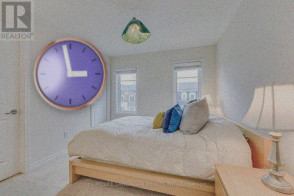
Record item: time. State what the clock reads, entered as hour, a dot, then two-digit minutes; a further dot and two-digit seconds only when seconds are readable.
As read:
2.58
